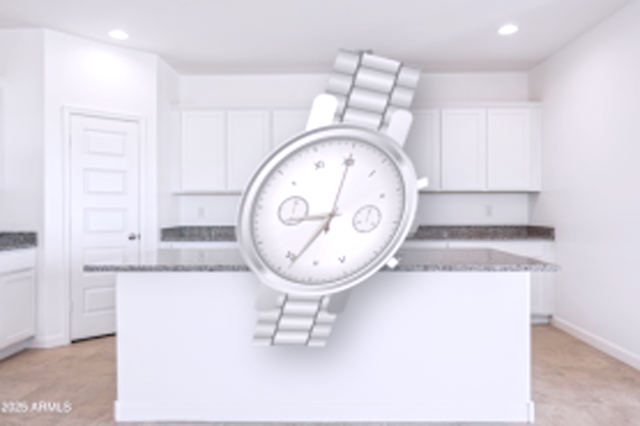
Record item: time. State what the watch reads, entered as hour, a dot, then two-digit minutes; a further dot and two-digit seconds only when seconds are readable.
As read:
8.34
